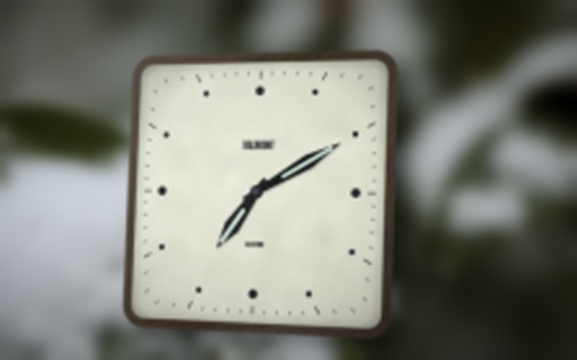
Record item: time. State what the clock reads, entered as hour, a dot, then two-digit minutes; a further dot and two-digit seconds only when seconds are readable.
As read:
7.10
